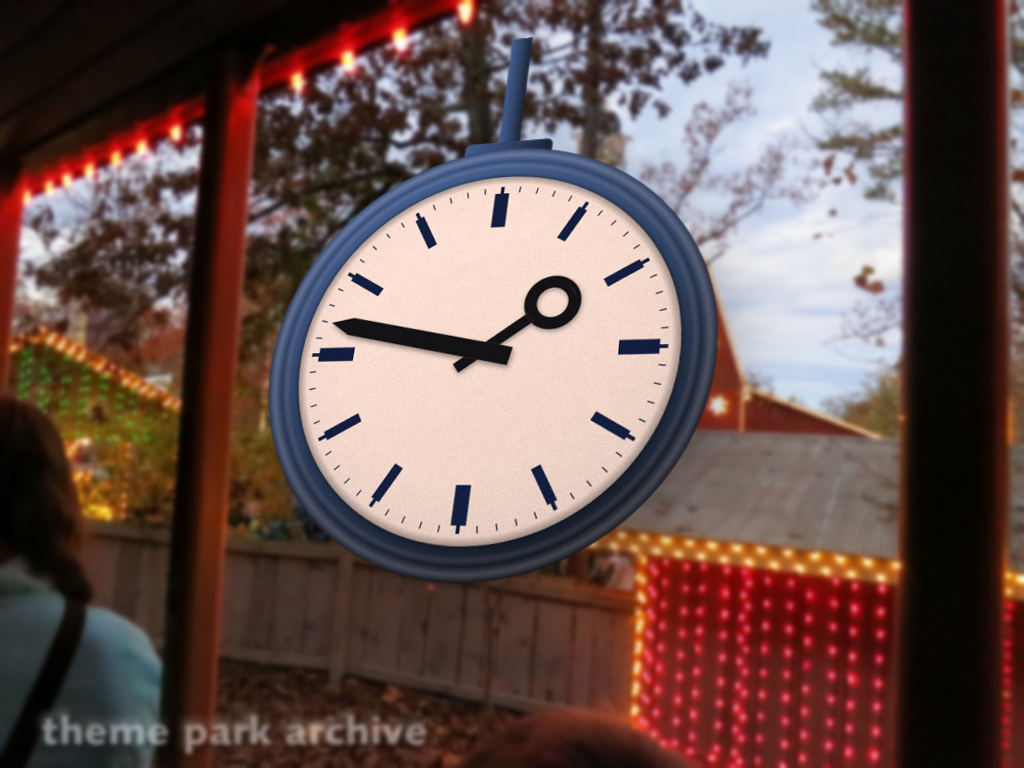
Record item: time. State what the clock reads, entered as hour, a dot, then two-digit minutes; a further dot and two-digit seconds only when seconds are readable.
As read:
1.47
